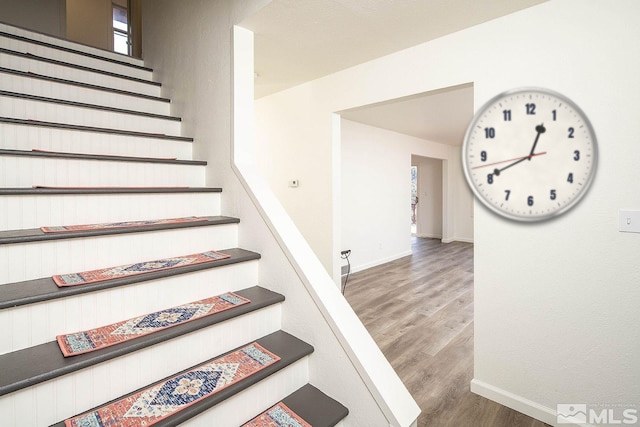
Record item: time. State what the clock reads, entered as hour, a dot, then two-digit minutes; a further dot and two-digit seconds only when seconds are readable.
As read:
12.40.43
